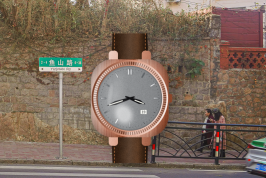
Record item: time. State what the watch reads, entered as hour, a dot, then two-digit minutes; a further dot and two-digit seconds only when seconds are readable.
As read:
3.42
